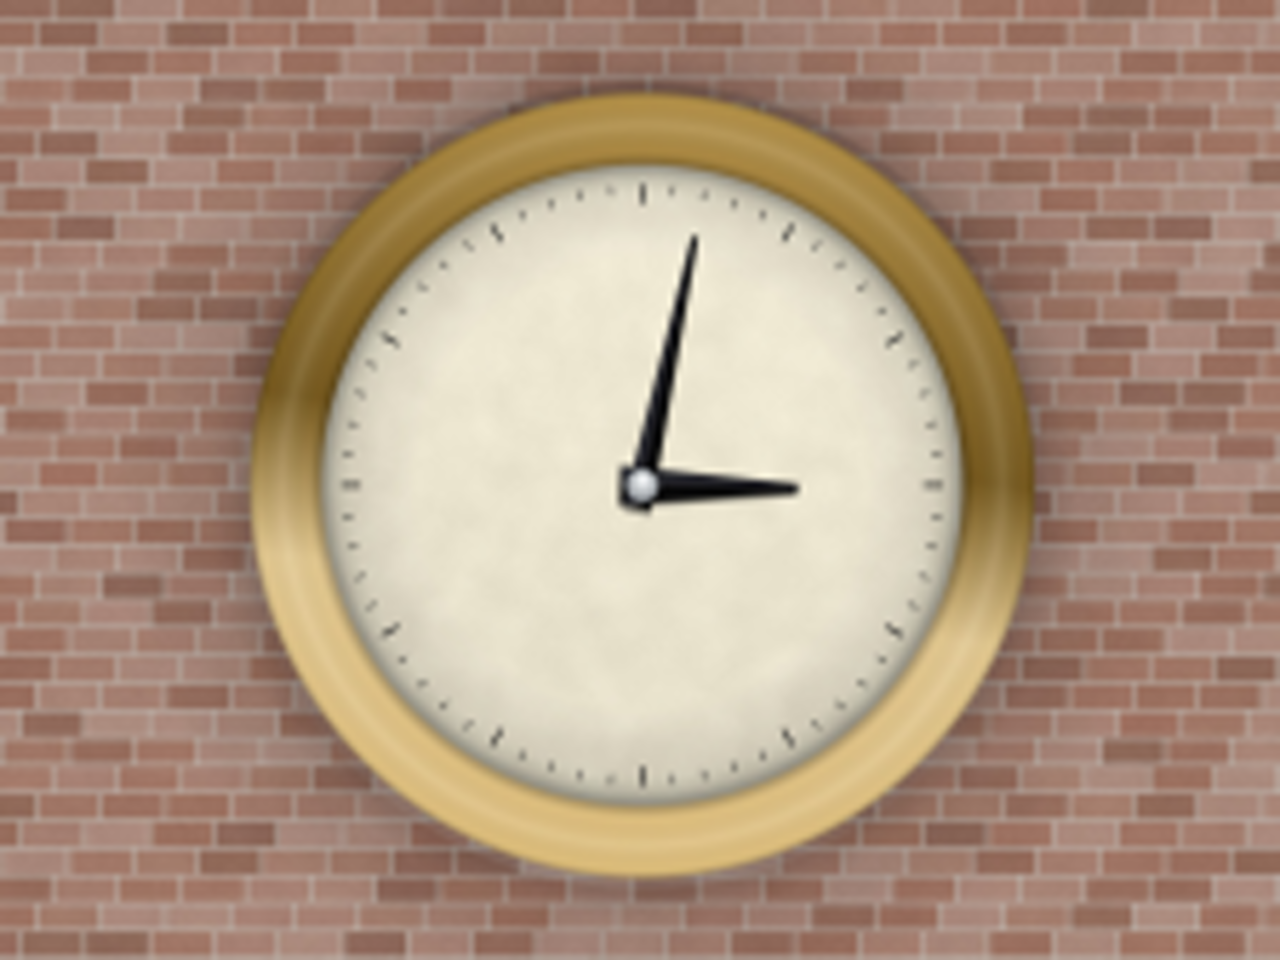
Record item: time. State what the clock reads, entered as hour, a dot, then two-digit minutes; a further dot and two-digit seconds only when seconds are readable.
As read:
3.02
